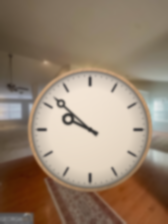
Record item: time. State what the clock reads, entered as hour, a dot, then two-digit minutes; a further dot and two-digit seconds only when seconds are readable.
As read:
9.52
